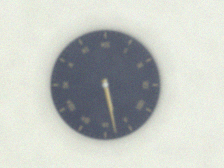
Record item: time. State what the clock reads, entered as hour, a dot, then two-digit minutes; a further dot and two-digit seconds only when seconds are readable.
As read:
5.28
